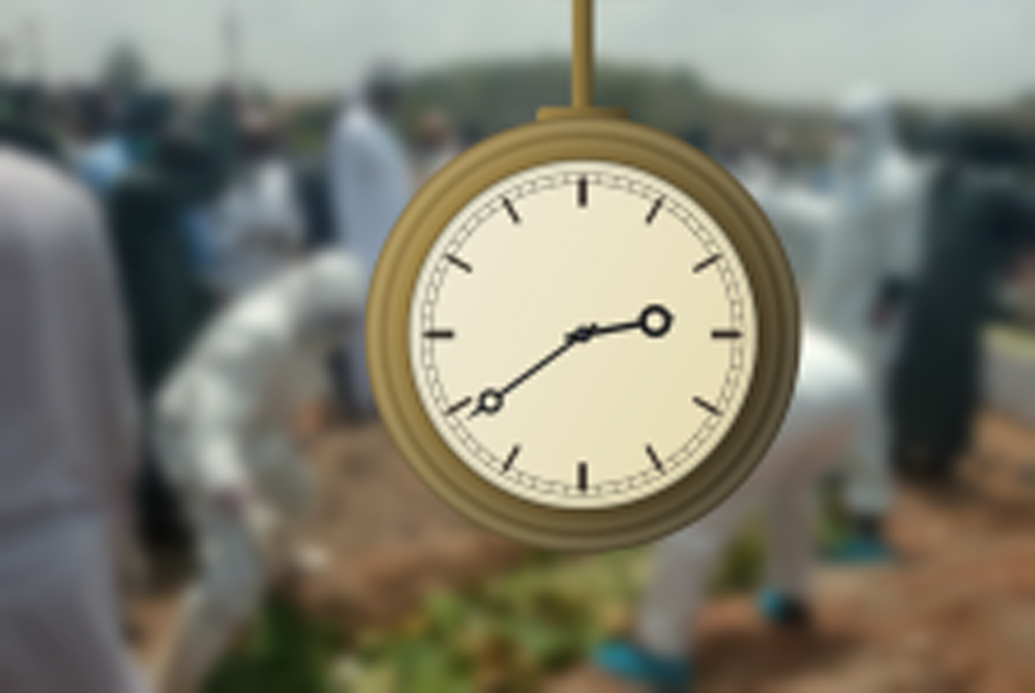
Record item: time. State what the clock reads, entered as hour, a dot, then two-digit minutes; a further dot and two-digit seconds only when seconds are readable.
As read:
2.39
